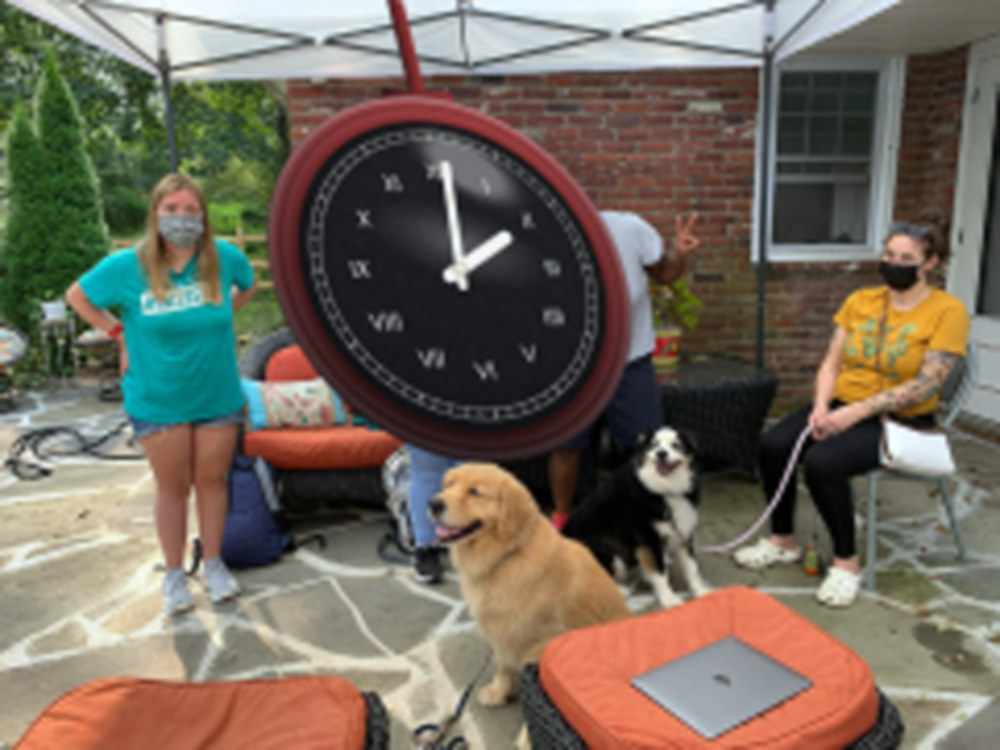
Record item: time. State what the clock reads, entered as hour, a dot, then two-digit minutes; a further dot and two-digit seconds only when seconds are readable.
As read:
2.01
